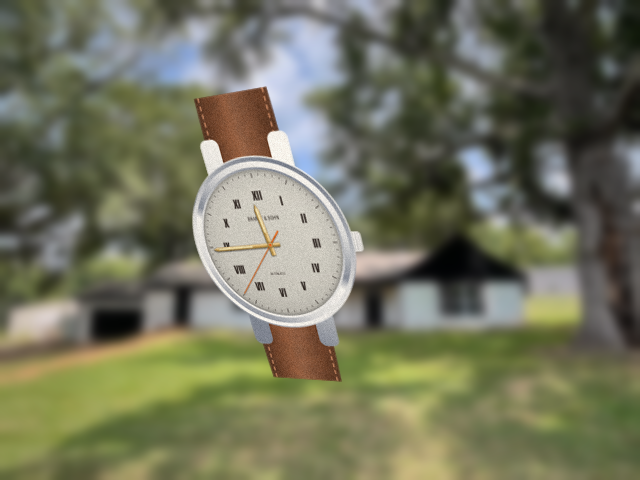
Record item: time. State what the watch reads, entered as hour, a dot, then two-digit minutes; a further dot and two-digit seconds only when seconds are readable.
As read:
11.44.37
